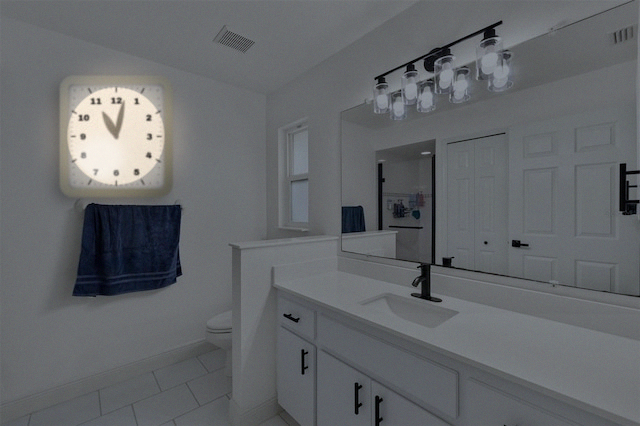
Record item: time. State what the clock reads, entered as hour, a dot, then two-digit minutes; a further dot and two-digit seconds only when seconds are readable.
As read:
11.02
